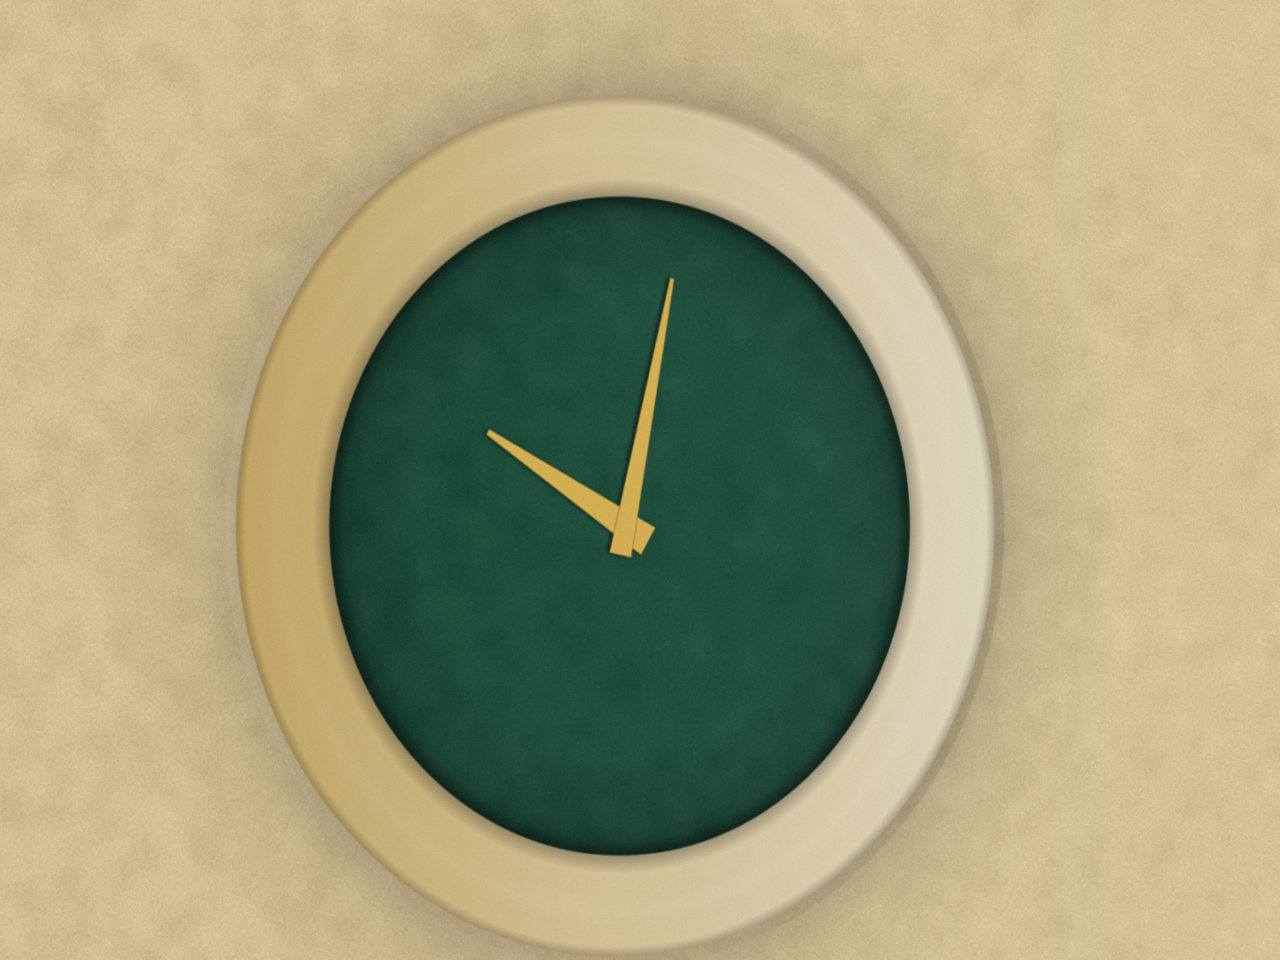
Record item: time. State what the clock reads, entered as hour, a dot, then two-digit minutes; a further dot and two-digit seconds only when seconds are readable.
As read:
10.02
